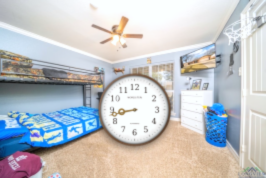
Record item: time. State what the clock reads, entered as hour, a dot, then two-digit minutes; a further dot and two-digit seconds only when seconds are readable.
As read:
8.43
